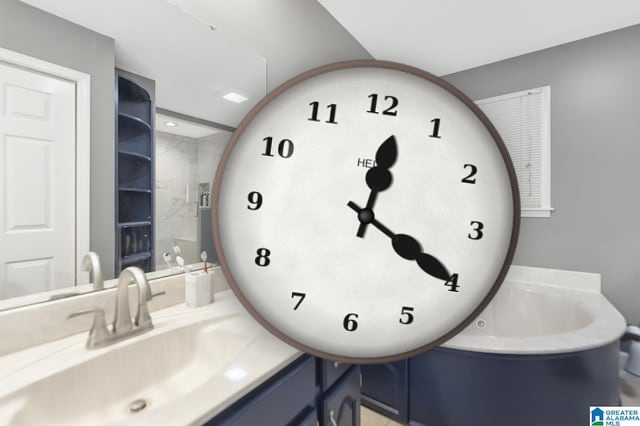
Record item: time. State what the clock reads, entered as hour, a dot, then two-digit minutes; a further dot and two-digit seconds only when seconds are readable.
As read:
12.20
